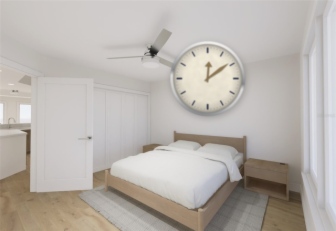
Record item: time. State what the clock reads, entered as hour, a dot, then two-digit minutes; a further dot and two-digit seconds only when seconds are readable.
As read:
12.09
